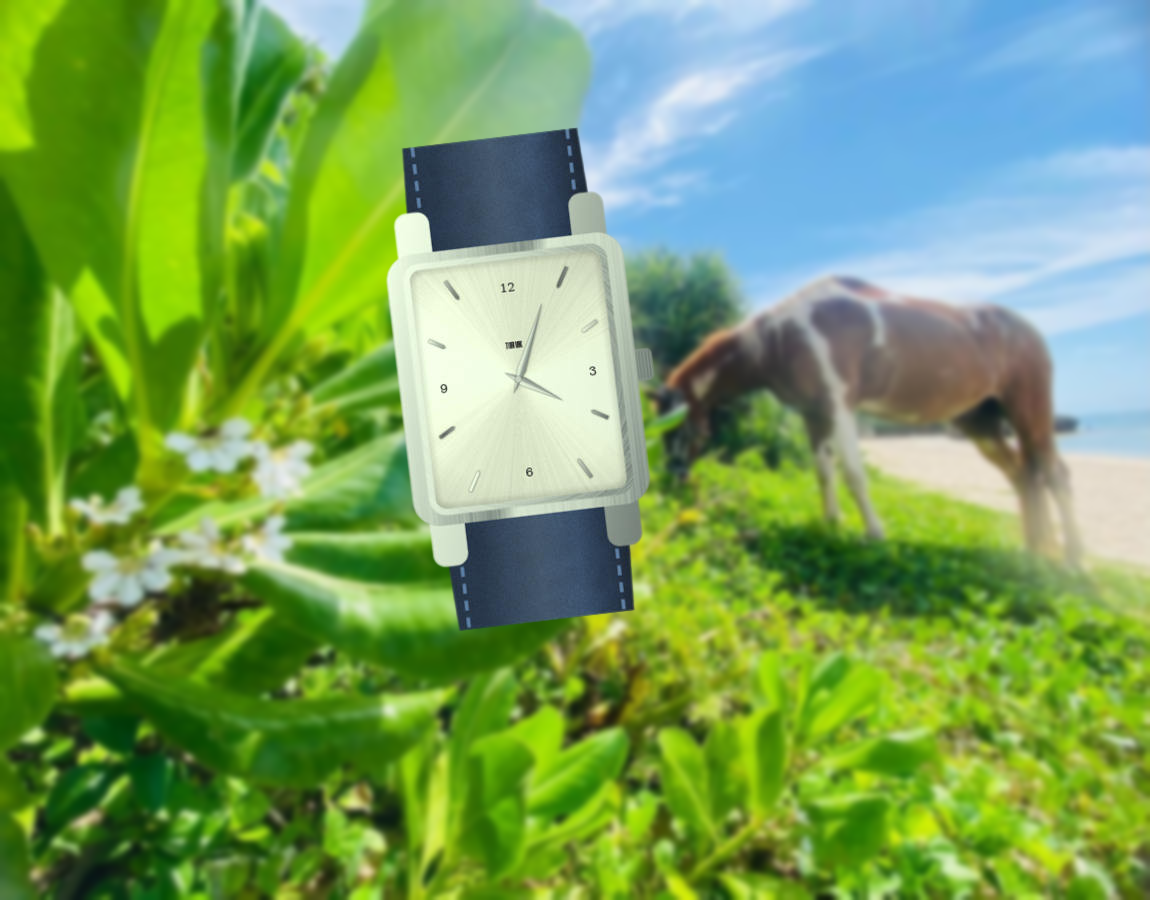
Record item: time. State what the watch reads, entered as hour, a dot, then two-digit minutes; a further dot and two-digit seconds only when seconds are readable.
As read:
4.04
